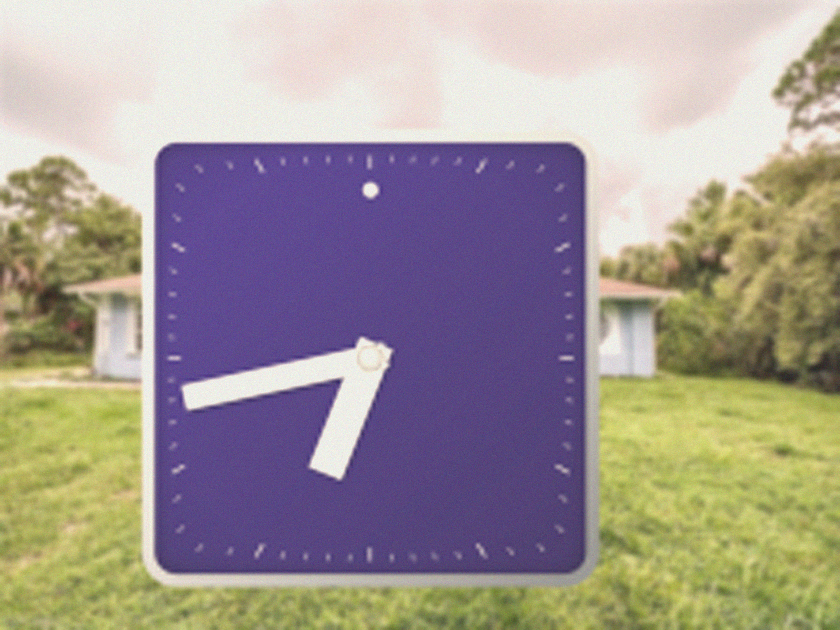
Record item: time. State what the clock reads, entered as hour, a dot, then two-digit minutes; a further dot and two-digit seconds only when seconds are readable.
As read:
6.43
